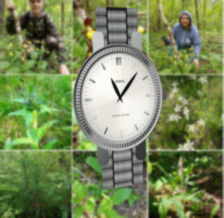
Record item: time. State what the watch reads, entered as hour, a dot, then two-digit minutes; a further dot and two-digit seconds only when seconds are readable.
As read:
11.07
